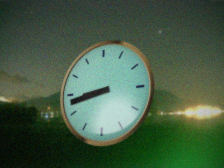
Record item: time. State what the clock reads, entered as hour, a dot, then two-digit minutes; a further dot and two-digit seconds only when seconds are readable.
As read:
8.43
